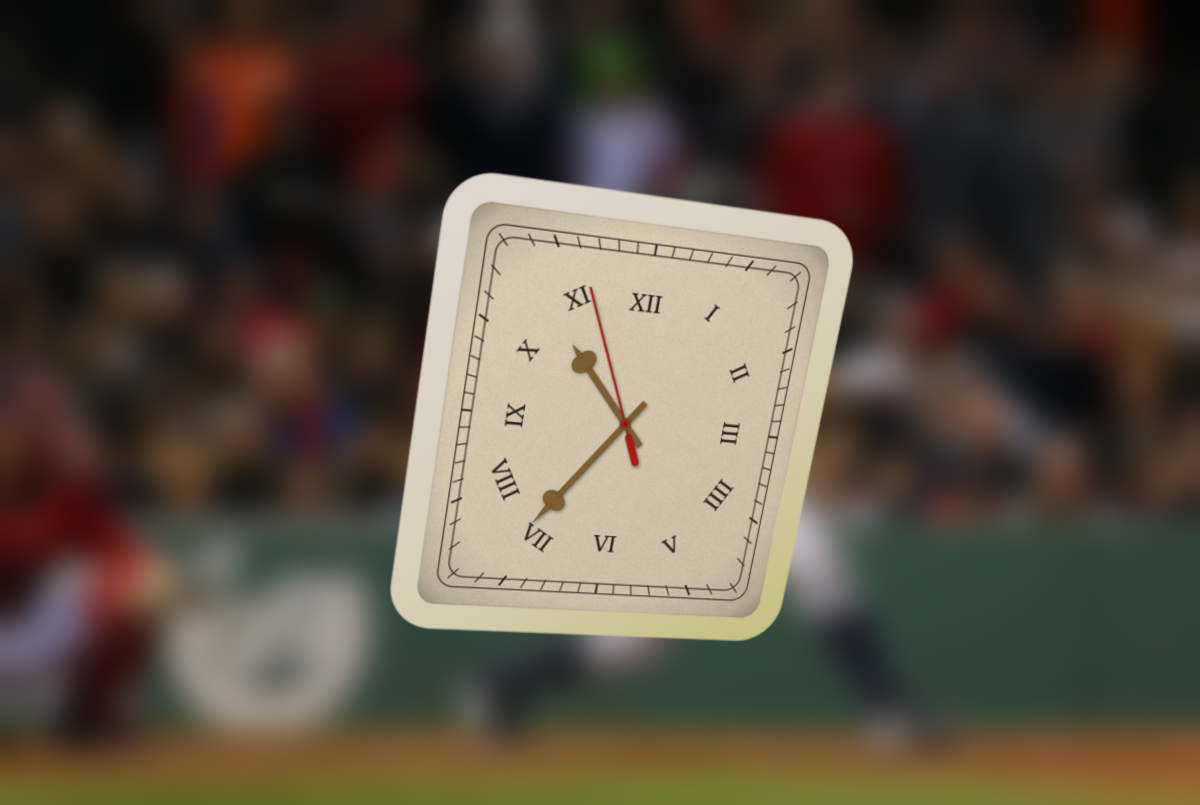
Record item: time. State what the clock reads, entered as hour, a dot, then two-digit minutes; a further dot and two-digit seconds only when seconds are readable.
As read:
10.35.56
